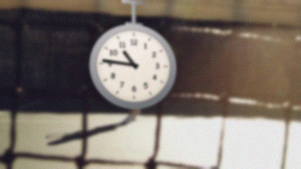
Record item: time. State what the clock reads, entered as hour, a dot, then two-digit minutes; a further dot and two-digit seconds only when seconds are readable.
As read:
10.46
